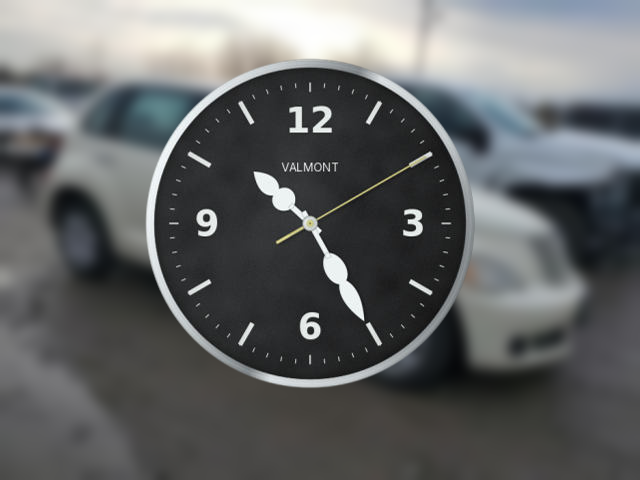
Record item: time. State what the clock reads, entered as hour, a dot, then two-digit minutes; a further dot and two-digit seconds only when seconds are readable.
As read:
10.25.10
